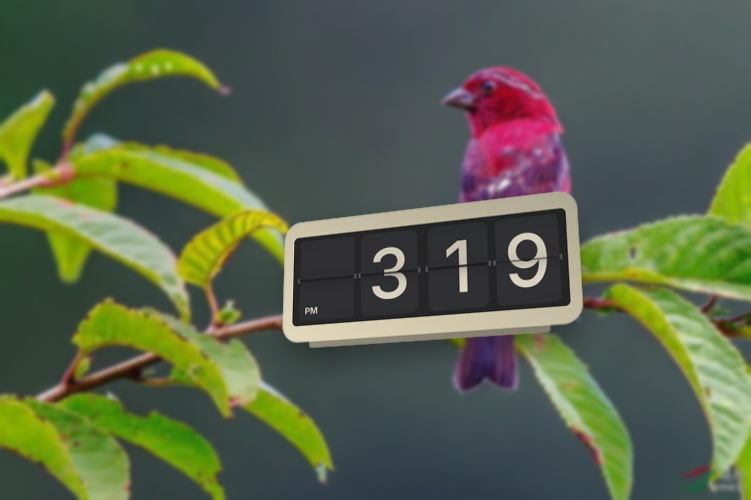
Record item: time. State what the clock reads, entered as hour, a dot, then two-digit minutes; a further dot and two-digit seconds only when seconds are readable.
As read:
3.19
